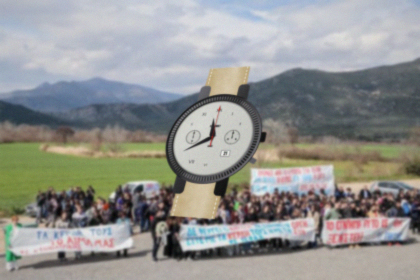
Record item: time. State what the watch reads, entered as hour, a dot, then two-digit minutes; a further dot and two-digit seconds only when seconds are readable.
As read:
11.40
